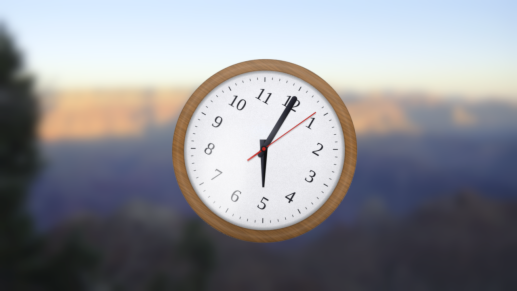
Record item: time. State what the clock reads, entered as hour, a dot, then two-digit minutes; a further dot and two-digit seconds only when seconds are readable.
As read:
5.00.04
